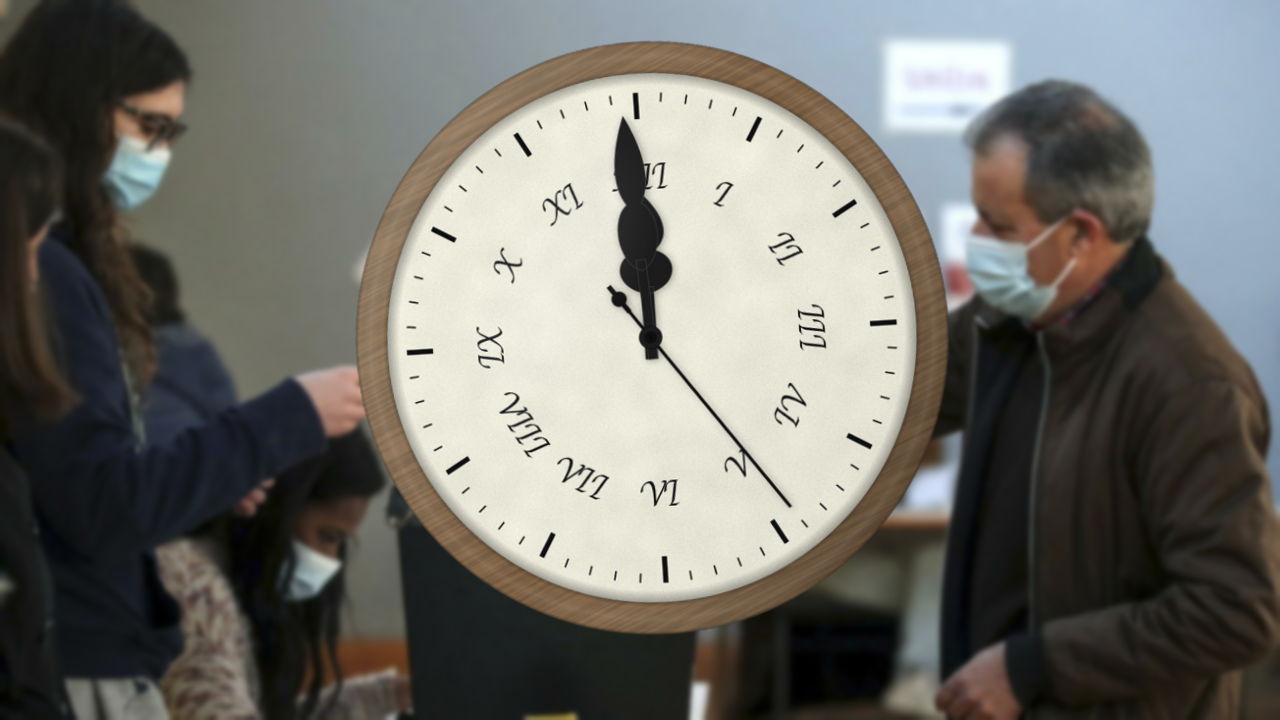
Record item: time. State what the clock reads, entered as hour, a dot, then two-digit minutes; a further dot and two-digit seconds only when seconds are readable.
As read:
11.59.24
